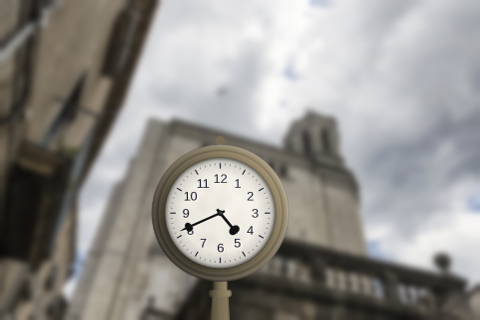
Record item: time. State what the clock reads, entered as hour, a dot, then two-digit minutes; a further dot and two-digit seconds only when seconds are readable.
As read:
4.41
